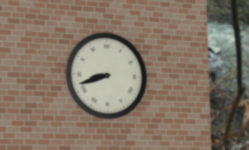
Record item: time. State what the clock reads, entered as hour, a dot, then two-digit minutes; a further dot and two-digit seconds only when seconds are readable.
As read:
8.42
